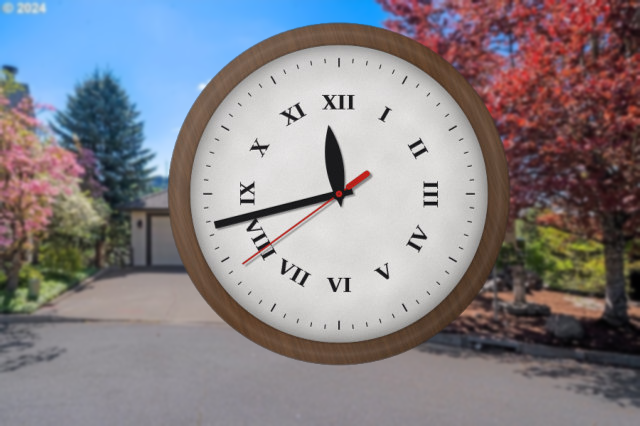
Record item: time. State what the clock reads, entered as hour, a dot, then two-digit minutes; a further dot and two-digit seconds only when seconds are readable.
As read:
11.42.39
